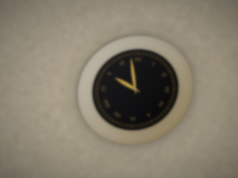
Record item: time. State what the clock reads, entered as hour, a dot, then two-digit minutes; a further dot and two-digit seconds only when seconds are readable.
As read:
9.58
